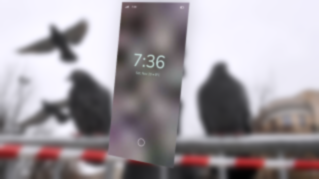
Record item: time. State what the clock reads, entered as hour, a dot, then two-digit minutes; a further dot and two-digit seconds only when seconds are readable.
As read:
7.36
